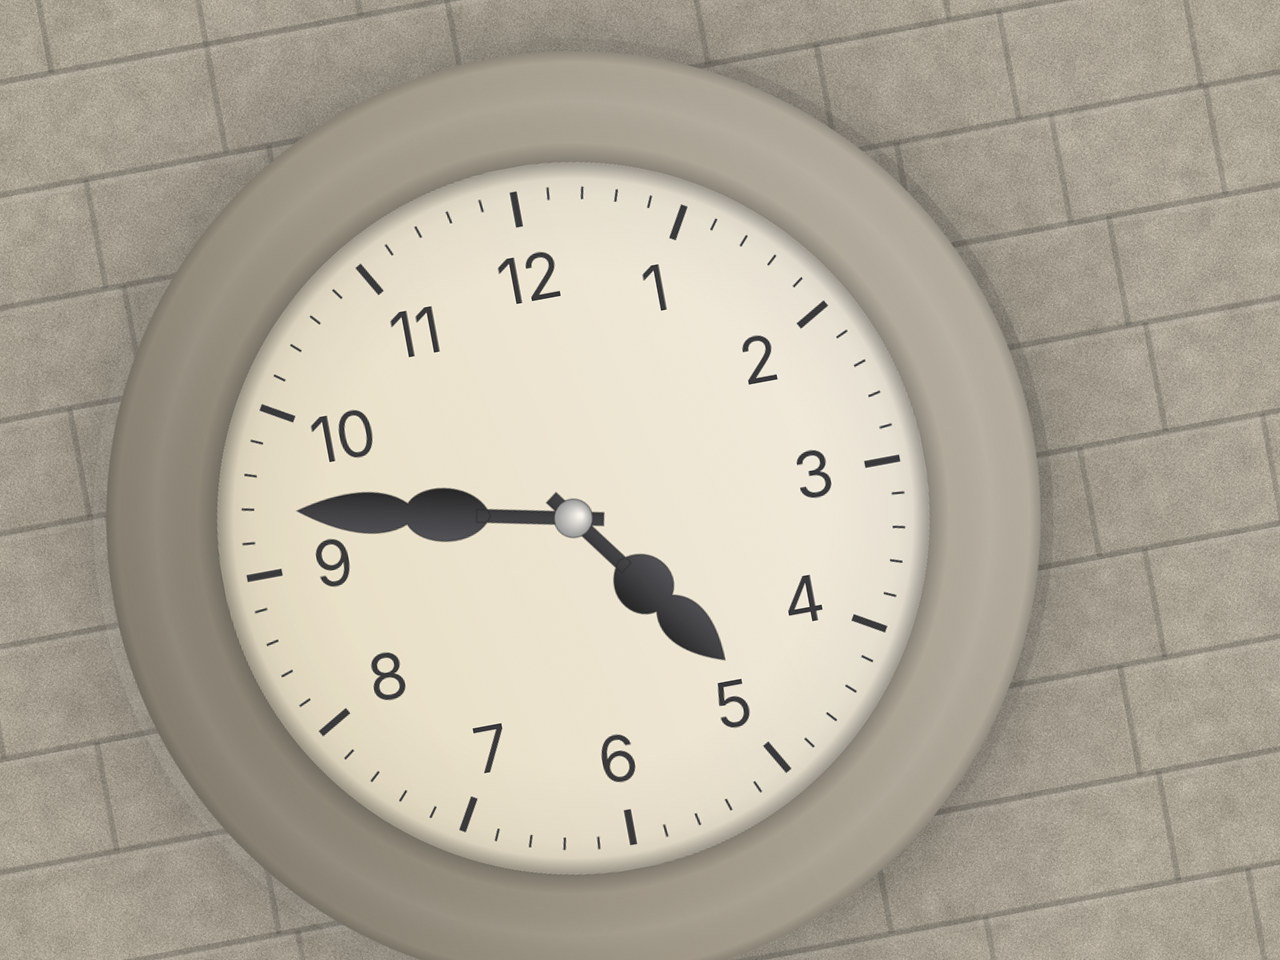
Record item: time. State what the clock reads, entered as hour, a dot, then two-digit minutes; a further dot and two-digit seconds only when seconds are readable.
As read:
4.47
